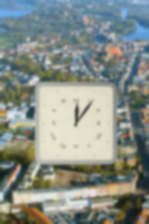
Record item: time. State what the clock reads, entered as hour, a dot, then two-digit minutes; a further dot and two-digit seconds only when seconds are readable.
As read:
12.06
